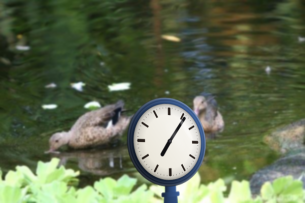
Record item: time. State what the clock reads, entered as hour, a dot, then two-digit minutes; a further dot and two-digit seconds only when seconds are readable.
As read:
7.06
